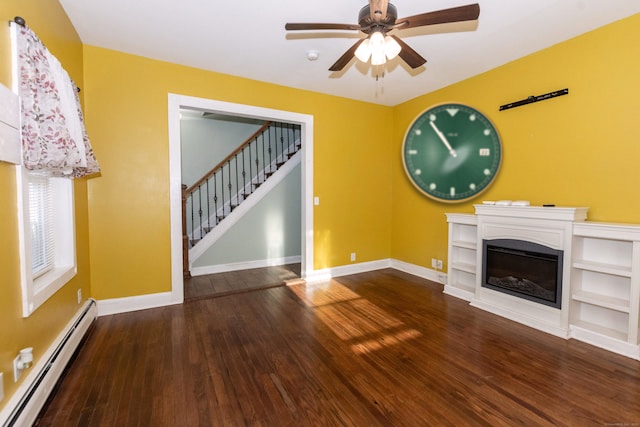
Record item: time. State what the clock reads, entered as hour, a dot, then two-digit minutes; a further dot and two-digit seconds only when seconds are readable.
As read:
10.54
